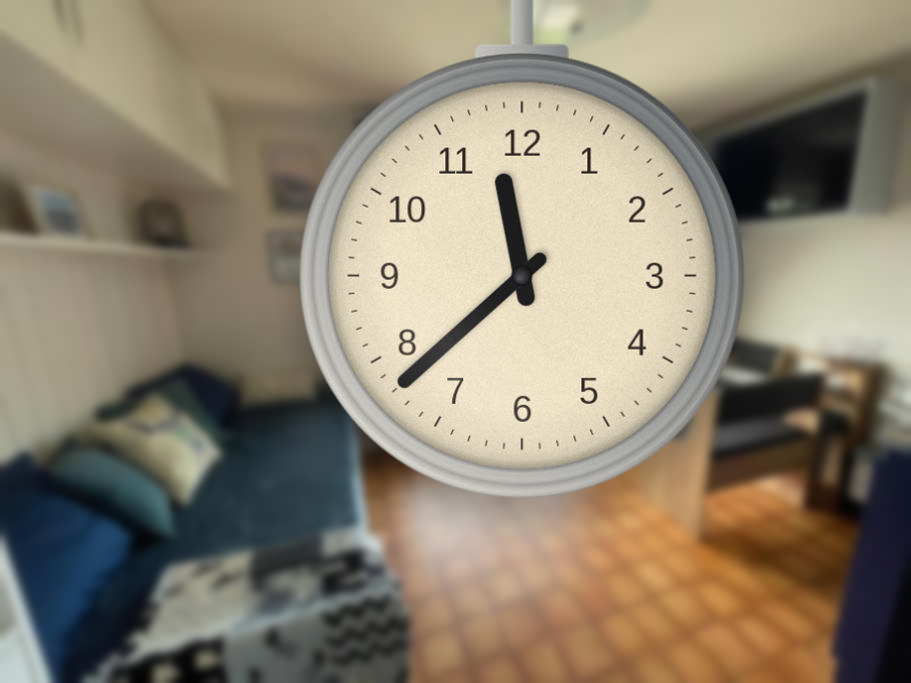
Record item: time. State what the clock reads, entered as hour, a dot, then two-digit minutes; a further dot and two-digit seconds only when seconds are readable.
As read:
11.38
